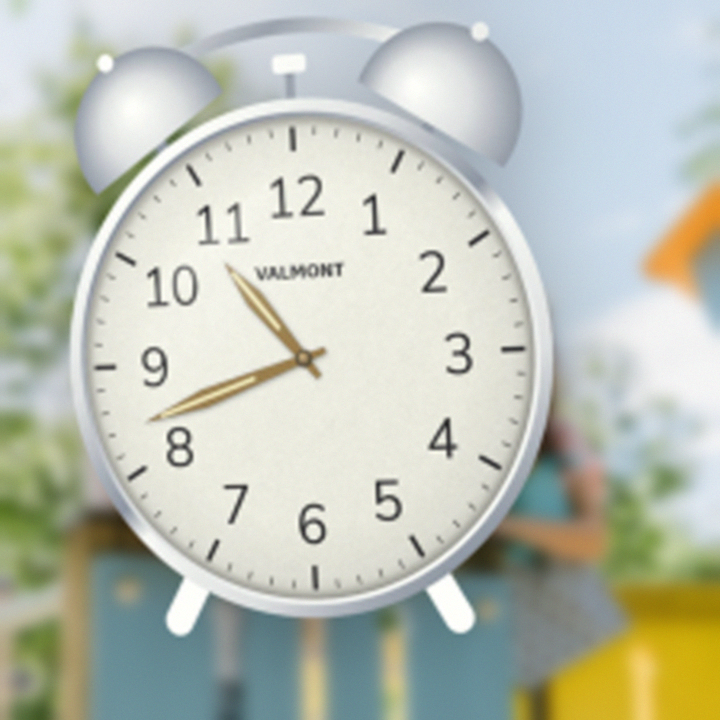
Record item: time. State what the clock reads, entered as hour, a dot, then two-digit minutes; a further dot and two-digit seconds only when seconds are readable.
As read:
10.42
